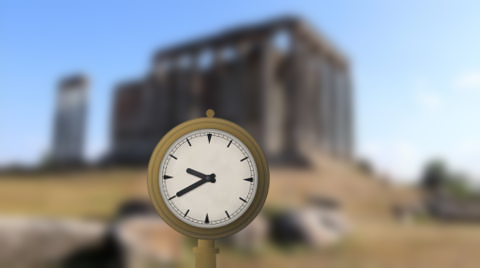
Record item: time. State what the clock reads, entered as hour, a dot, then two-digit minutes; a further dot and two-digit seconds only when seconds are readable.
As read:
9.40
